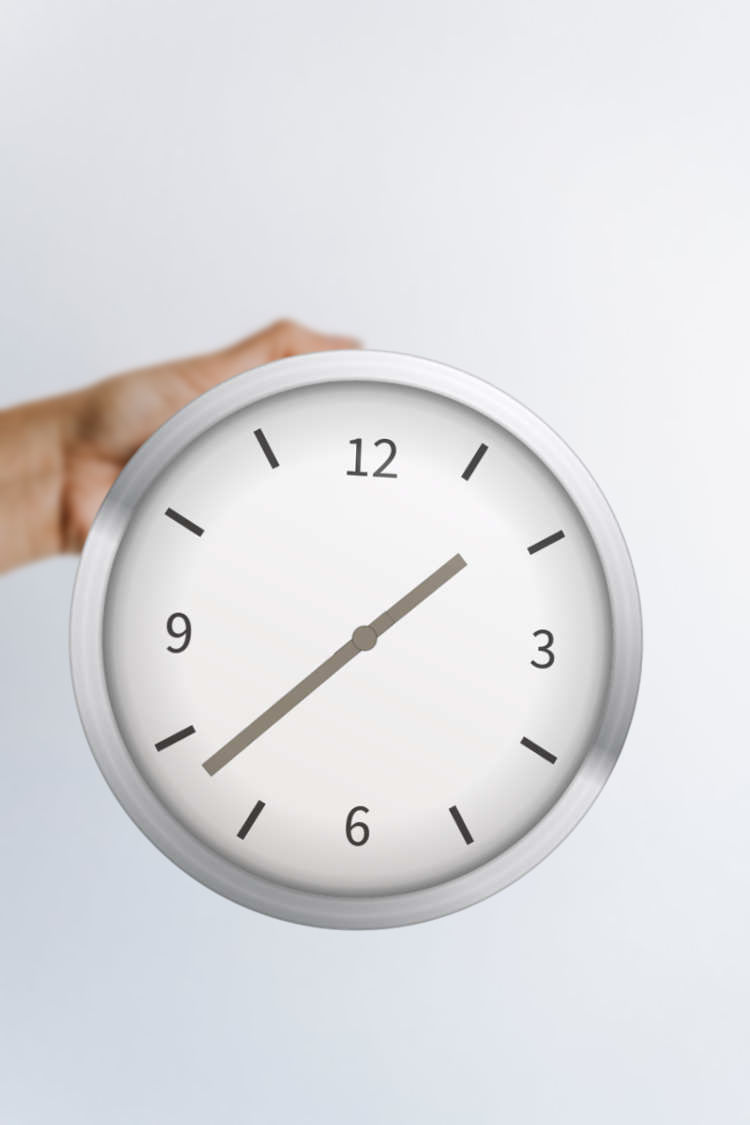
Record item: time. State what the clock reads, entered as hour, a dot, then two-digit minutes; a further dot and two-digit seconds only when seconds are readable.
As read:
1.38
